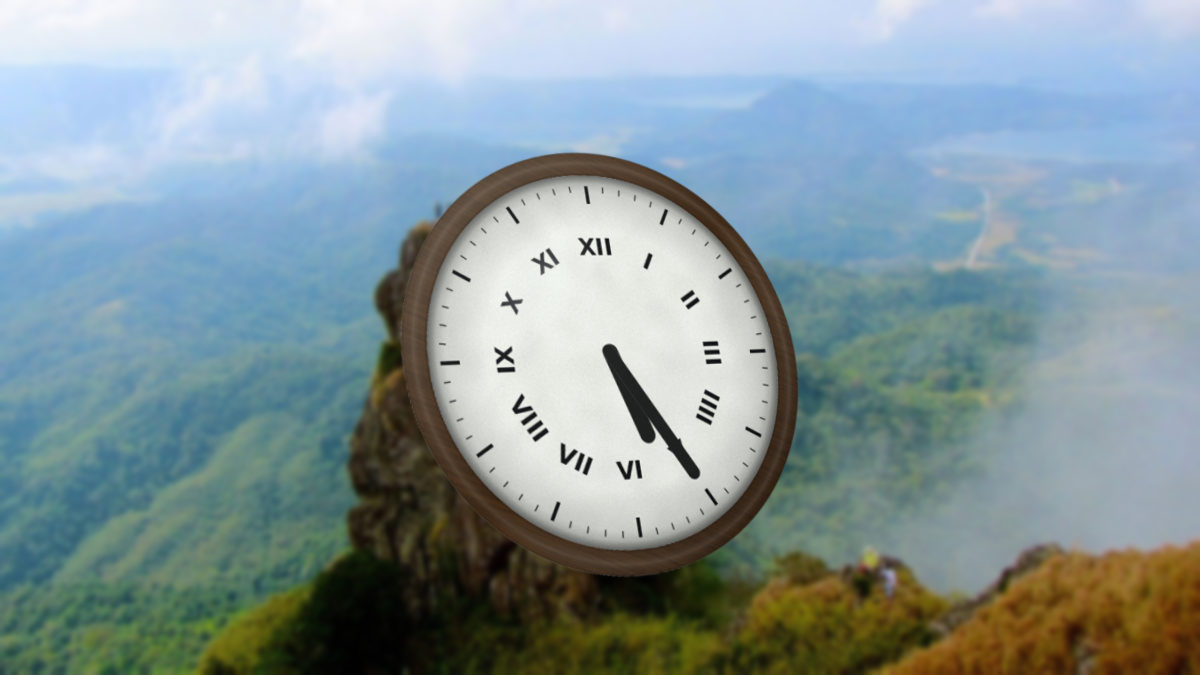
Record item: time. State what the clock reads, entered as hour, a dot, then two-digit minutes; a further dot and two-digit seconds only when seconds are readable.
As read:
5.25
